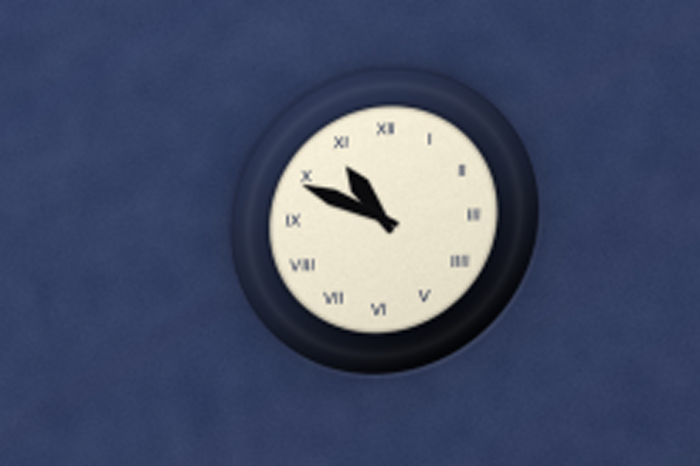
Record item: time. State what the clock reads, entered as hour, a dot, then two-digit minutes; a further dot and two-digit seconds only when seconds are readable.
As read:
10.49
